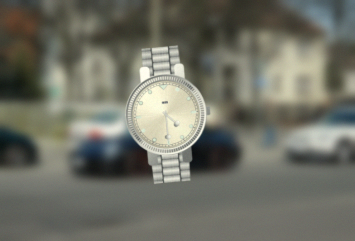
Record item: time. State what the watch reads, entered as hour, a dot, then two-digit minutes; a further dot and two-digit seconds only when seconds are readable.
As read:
4.30
